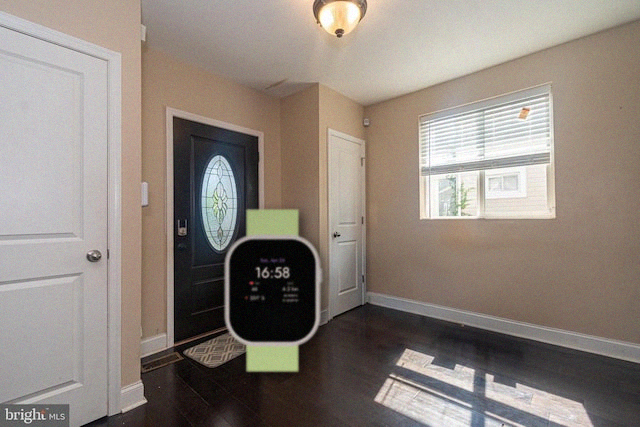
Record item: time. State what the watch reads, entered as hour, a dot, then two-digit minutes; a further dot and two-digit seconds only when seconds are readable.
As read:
16.58
